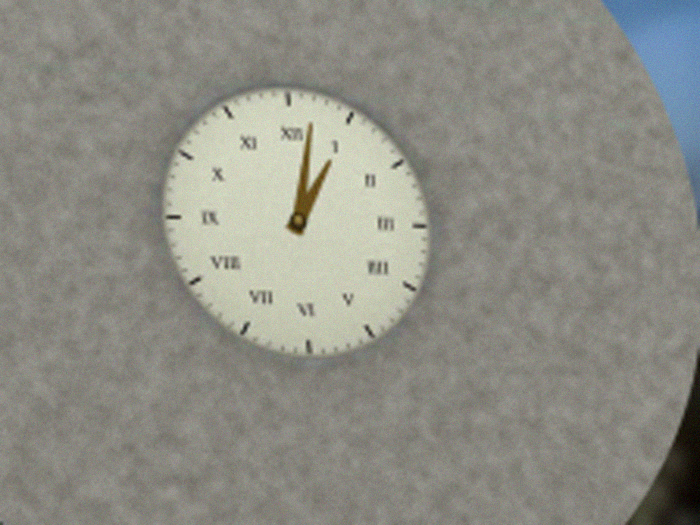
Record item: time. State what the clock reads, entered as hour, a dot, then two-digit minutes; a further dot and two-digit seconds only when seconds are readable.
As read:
1.02
